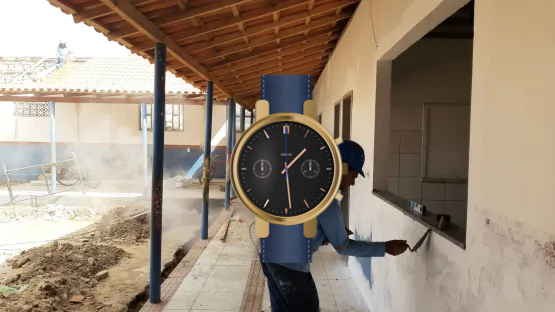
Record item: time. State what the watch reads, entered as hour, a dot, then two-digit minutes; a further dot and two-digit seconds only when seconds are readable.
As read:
1.29
